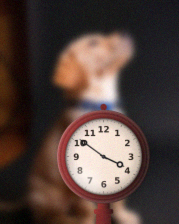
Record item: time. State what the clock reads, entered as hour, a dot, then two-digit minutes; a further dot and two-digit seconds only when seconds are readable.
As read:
3.51
